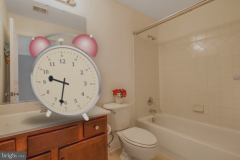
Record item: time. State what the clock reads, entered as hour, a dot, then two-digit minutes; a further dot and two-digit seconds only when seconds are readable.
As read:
9.32
